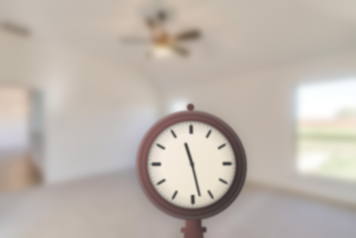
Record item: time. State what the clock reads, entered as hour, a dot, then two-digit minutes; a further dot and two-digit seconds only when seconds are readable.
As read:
11.28
